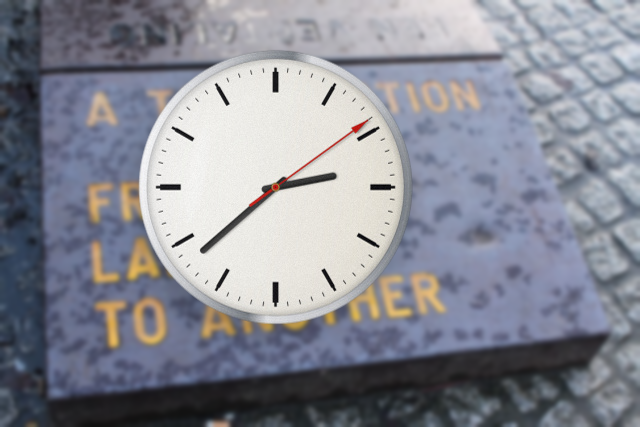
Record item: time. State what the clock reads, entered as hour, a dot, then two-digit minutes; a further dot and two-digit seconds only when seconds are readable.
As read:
2.38.09
